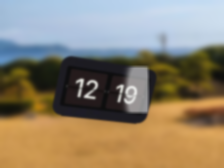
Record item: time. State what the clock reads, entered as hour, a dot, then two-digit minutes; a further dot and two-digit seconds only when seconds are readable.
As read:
12.19
